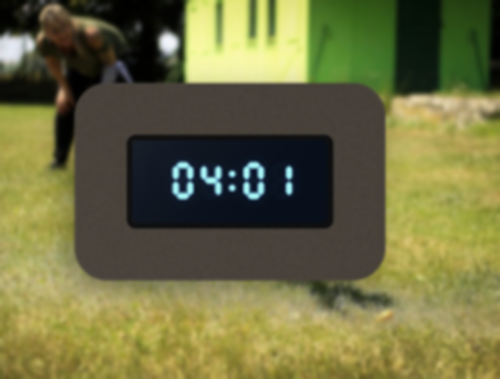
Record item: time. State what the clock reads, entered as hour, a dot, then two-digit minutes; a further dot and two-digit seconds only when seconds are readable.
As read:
4.01
